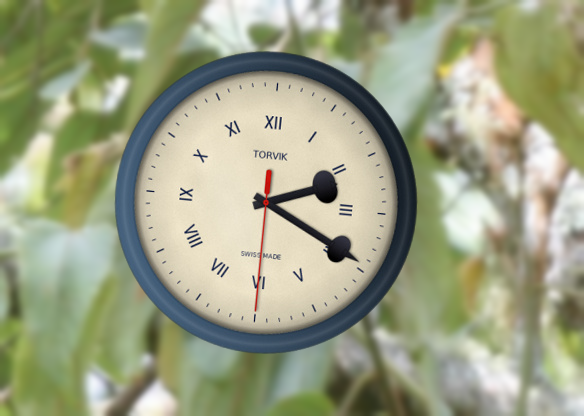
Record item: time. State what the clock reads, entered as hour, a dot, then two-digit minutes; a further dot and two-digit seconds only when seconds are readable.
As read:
2.19.30
